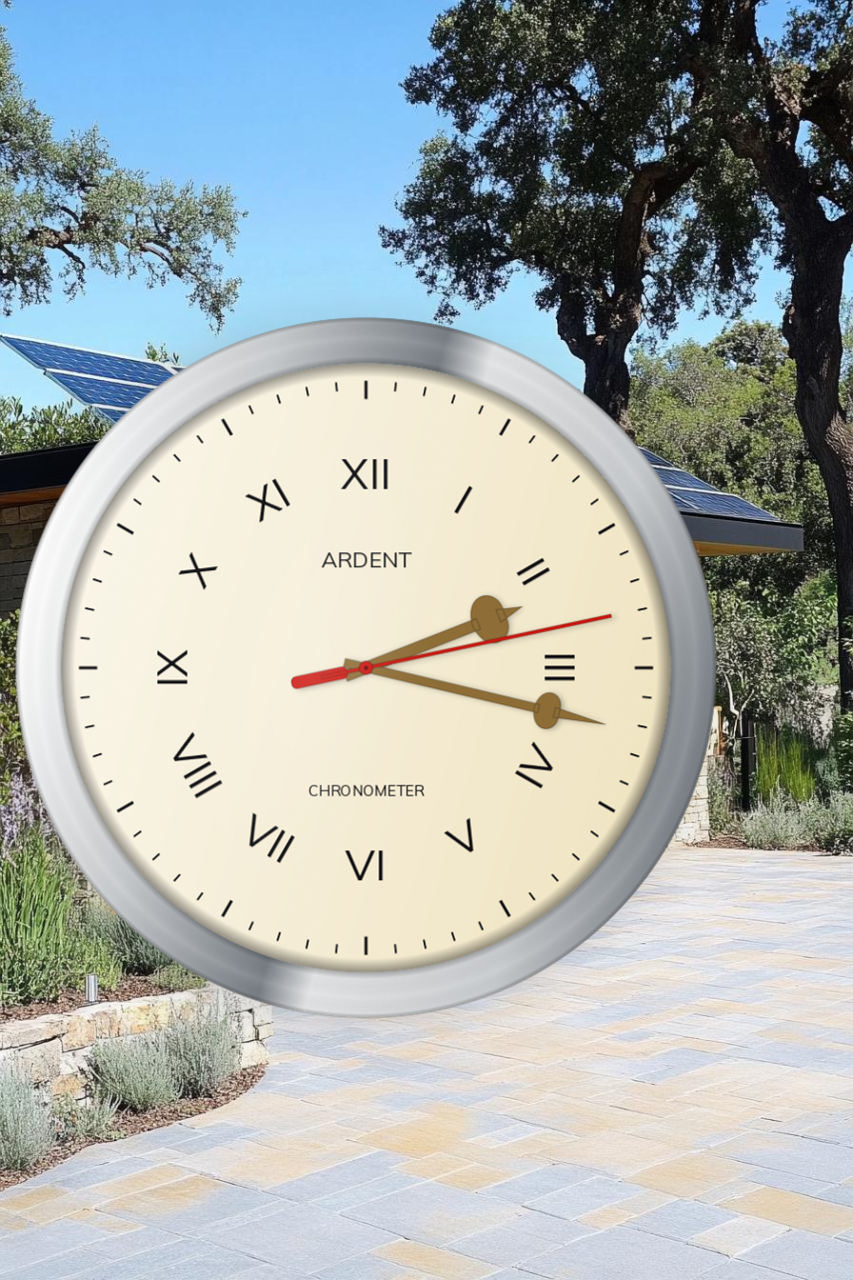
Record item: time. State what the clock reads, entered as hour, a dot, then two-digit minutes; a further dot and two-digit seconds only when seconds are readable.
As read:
2.17.13
